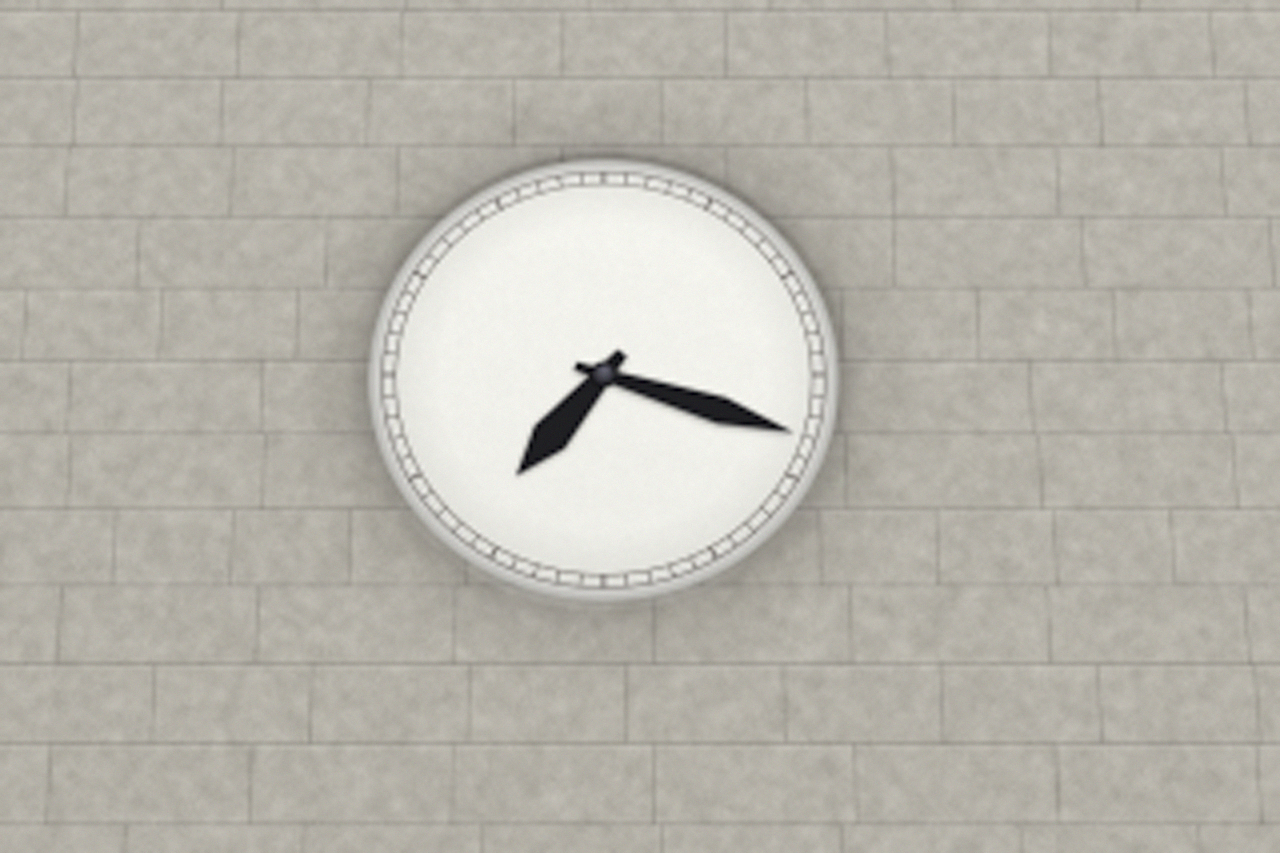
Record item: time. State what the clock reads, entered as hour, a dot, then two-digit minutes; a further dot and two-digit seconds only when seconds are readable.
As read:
7.18
